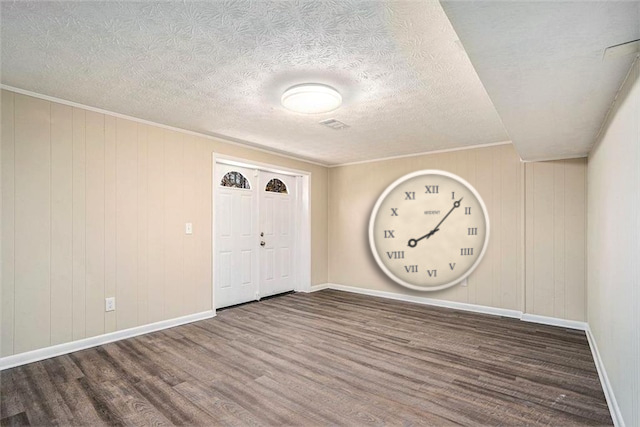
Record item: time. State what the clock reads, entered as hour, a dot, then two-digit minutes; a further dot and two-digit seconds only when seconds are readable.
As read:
8.07
